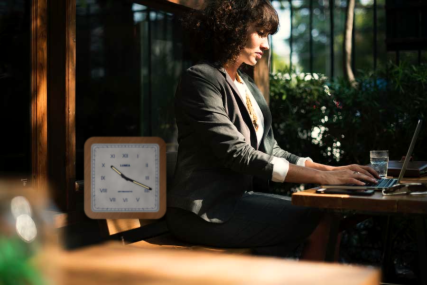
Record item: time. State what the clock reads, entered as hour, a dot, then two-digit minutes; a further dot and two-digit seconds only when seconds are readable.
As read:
10.19
